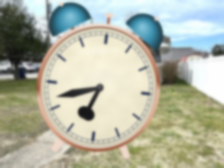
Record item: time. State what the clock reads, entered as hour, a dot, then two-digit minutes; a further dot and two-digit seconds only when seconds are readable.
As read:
6.42
